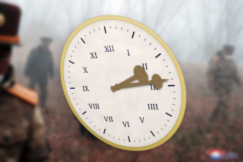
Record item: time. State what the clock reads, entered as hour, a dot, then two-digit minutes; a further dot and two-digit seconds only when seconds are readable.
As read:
2.14
